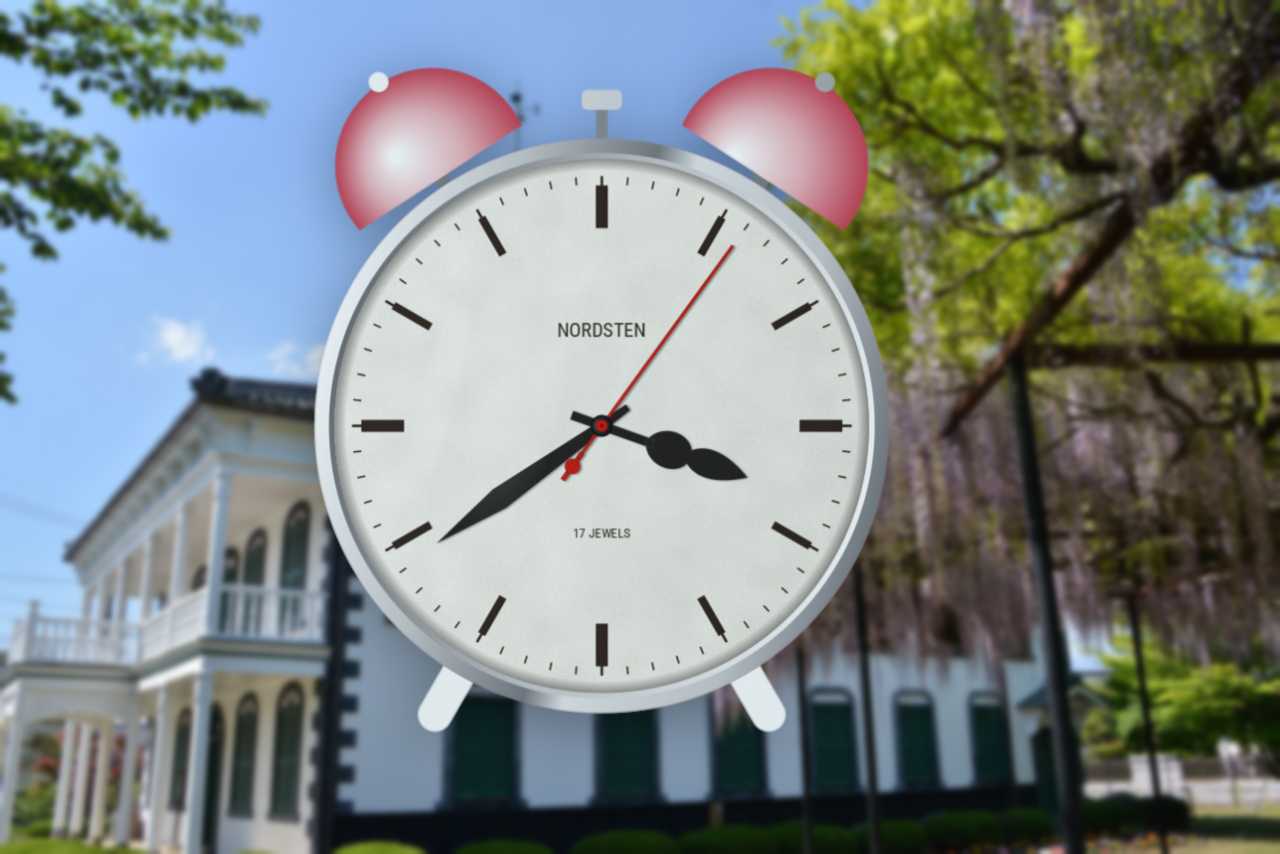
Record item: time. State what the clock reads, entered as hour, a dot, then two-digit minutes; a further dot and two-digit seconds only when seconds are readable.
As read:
3.39.06
